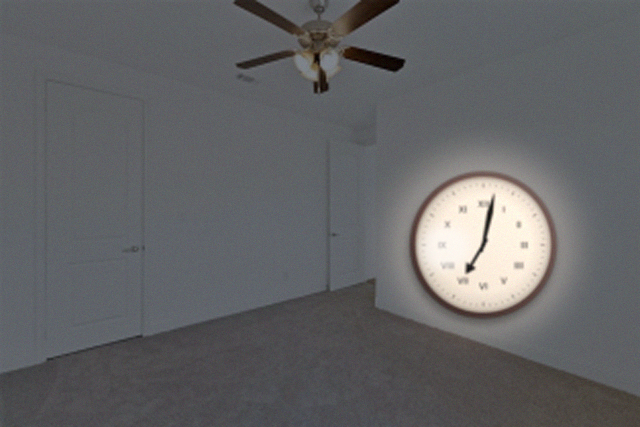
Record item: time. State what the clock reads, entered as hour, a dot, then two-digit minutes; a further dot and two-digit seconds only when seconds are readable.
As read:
7.02
